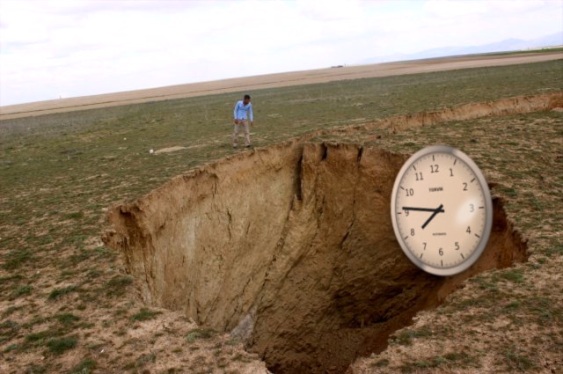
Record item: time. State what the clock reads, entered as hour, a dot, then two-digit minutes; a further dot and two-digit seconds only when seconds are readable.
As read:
7.46
